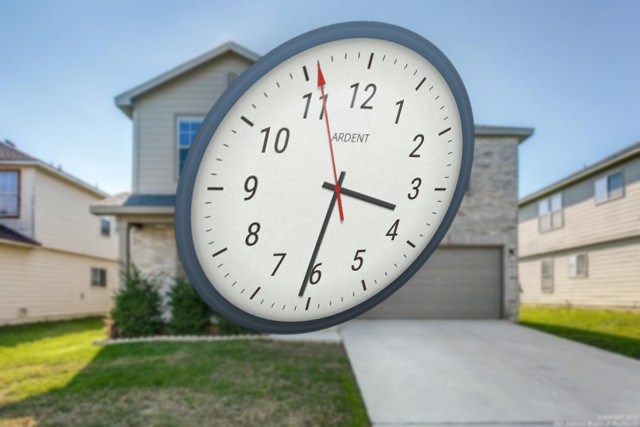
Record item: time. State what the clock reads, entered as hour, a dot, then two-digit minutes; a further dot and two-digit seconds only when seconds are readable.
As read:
3.30.56
